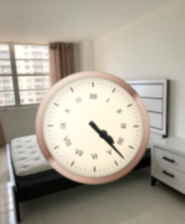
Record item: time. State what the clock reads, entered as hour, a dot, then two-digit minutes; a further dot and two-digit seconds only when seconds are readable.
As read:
4.23
